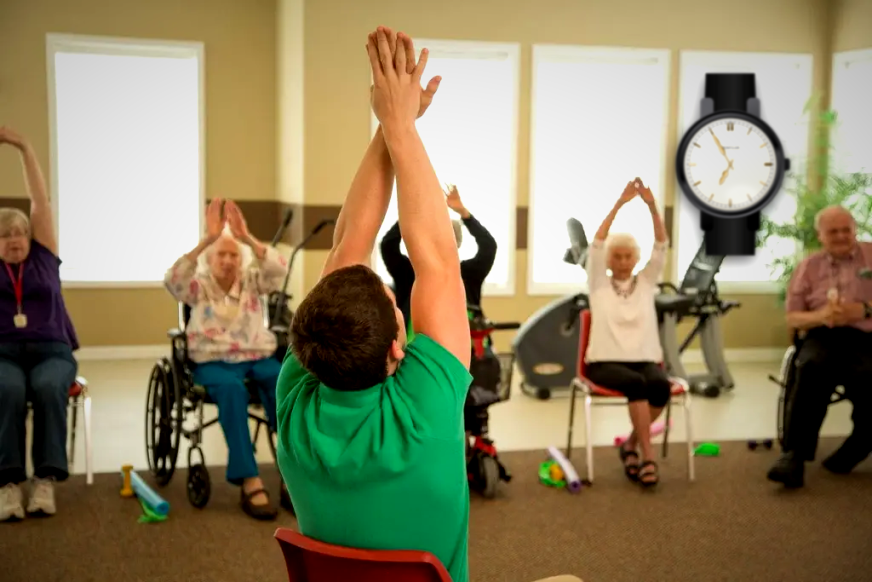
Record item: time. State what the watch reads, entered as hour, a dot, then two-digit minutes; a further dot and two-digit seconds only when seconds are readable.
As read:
6.55
